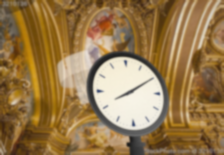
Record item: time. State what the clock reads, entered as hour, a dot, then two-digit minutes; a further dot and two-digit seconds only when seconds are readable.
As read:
8.10
